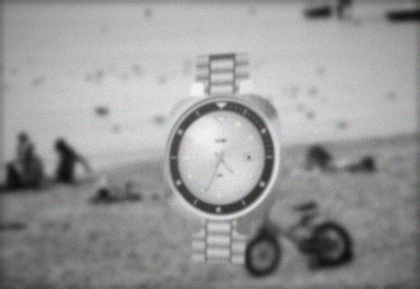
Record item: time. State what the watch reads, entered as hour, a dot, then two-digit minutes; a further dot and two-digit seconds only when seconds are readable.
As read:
4.34
